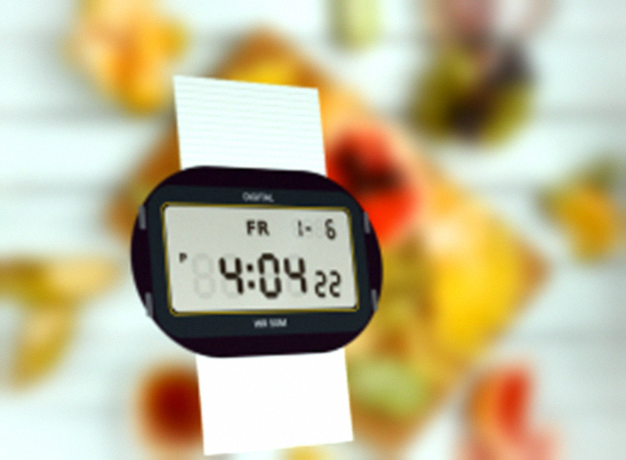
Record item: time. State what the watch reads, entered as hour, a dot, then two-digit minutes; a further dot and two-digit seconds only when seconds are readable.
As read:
4.04.22
